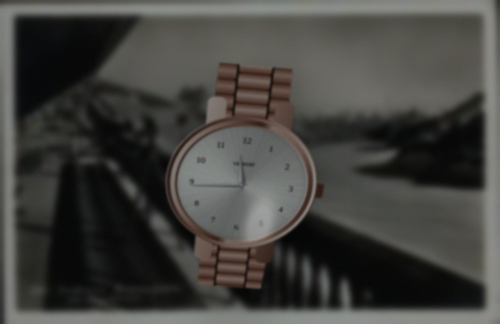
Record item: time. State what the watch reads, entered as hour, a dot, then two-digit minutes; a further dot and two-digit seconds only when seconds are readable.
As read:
11.44
